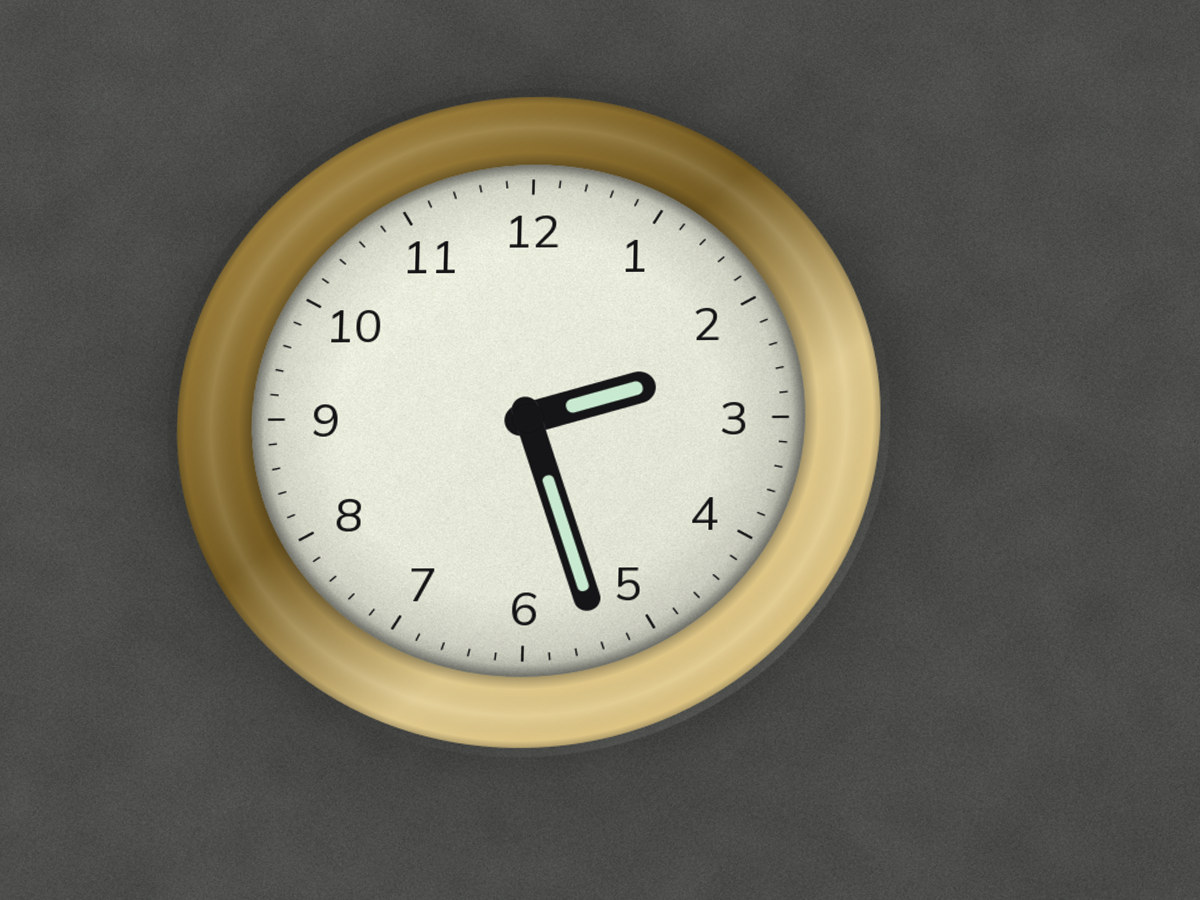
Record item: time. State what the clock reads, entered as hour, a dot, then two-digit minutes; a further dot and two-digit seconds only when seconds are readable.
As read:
2.27
